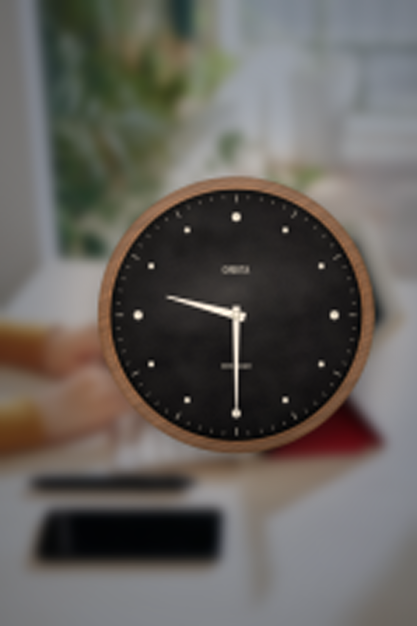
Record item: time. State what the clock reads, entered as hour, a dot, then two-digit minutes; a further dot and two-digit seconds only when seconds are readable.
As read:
9.30
